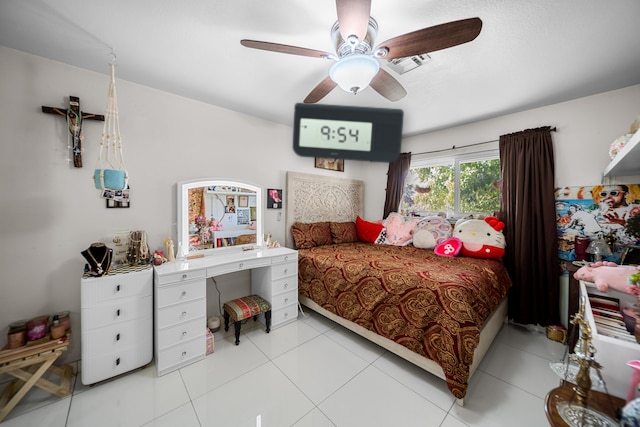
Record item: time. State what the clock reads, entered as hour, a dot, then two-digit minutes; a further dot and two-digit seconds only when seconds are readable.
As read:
9.54
